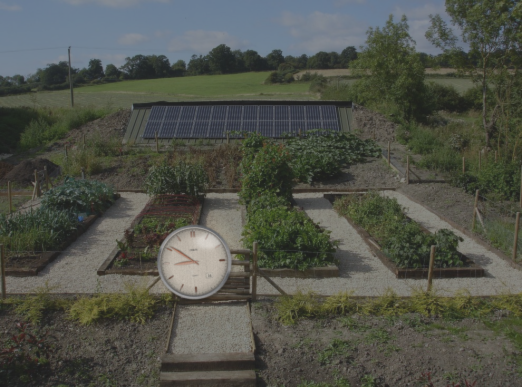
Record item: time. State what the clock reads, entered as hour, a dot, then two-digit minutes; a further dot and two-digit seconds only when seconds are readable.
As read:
8.51
